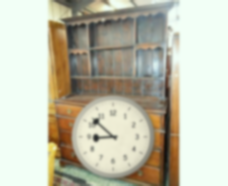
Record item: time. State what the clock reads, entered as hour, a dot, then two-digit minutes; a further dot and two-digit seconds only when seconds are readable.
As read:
8.52
